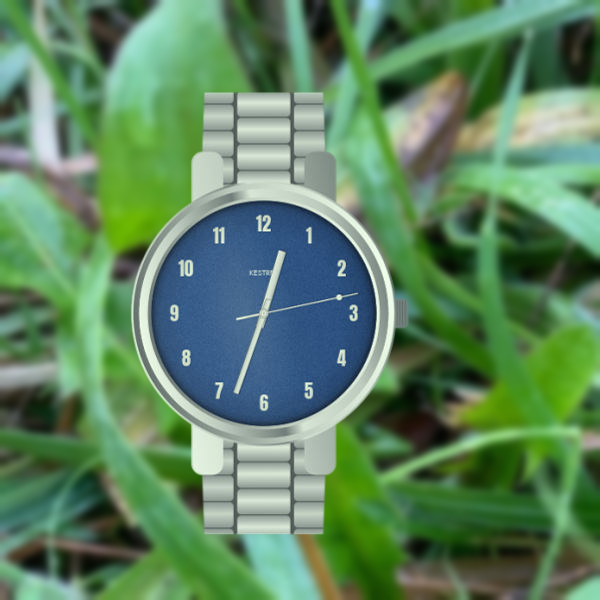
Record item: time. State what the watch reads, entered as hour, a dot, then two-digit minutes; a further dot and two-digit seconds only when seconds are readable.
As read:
12.33.13
